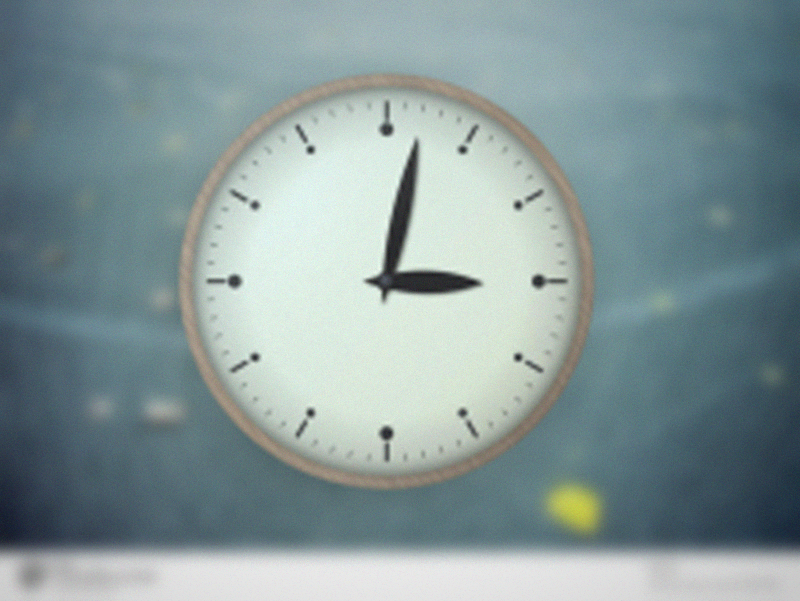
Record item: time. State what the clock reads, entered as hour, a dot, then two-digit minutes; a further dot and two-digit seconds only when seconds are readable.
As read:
3.02
